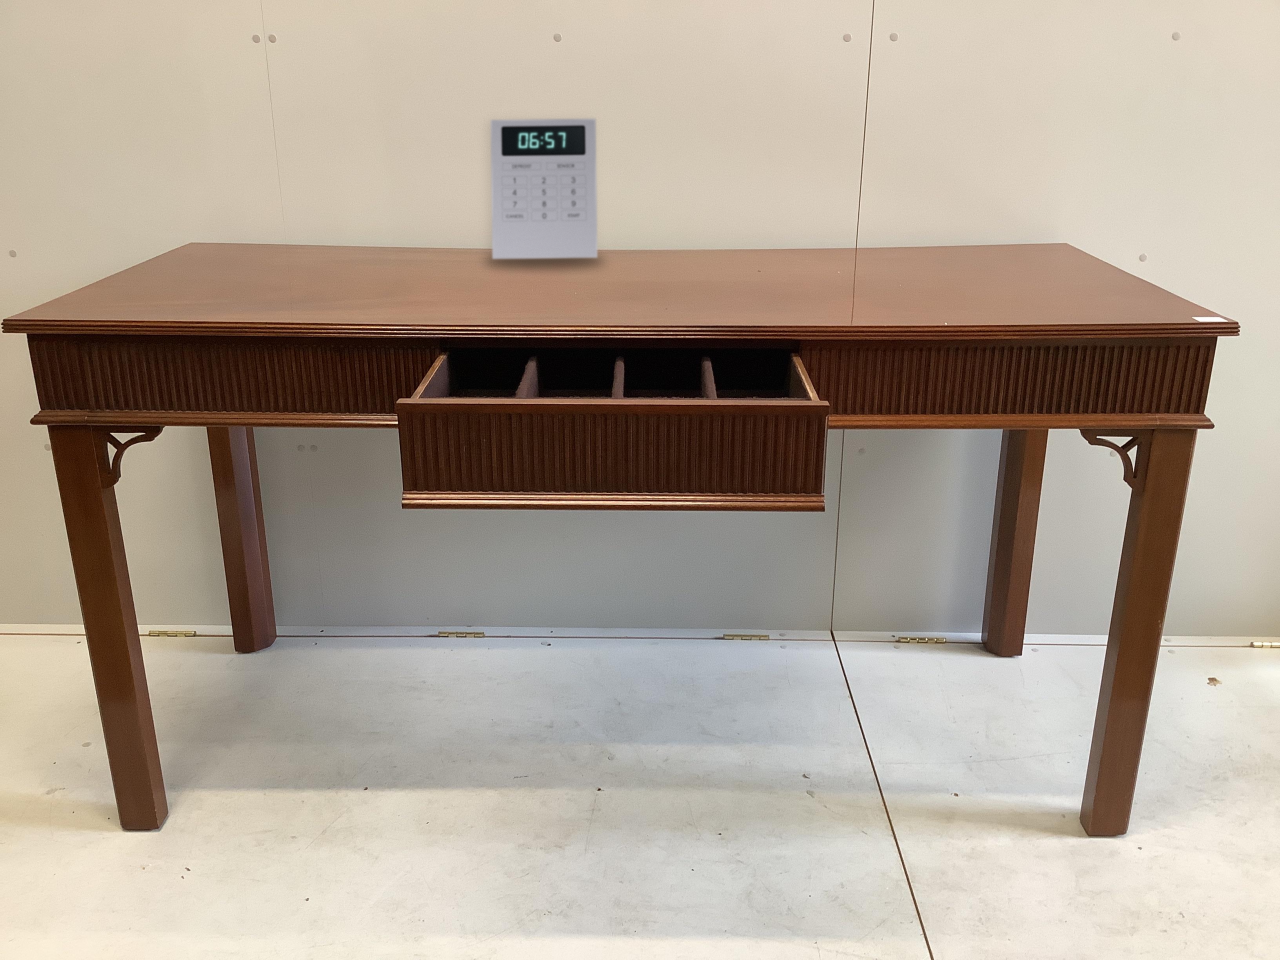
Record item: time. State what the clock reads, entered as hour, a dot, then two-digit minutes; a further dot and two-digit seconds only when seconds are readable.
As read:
6.57
